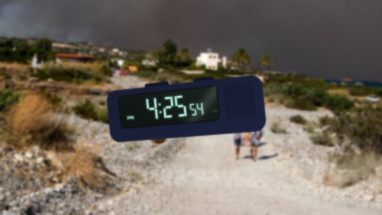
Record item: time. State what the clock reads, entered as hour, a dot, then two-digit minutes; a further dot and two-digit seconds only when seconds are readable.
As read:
4.25.54
